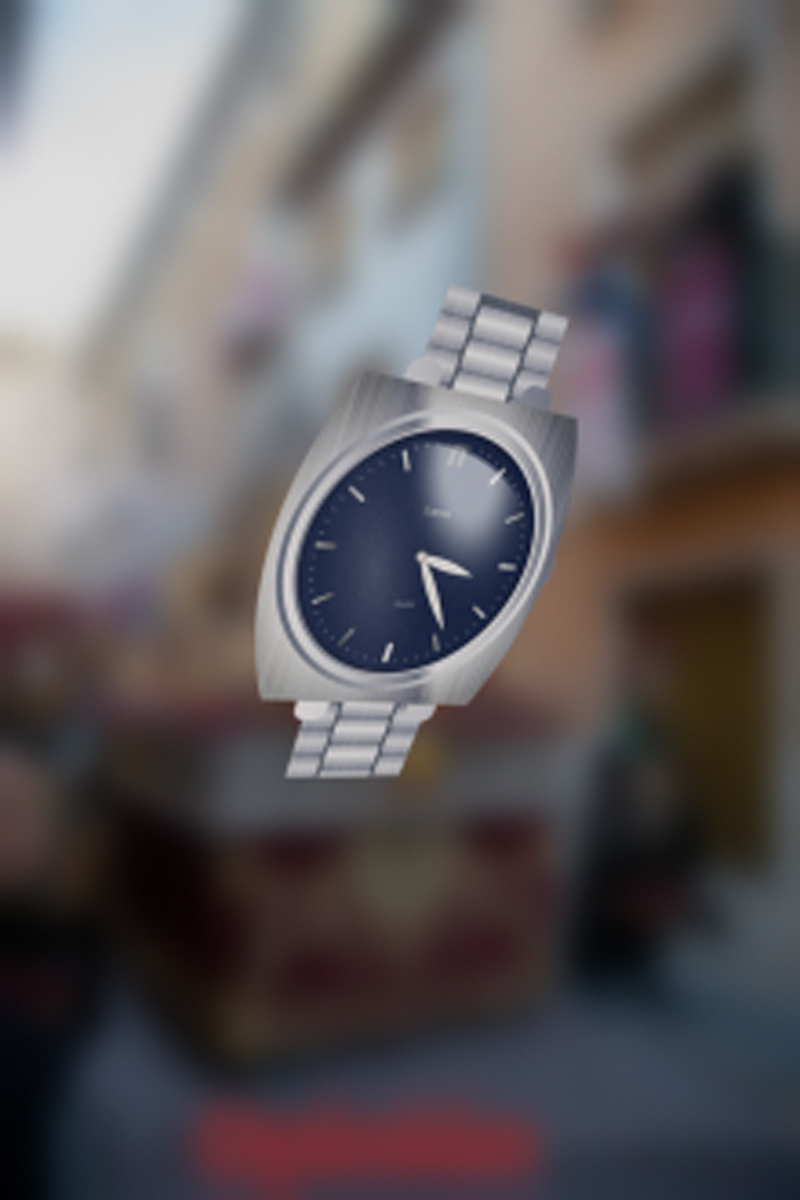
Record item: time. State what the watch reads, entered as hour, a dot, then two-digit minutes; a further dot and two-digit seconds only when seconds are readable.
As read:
3.24
